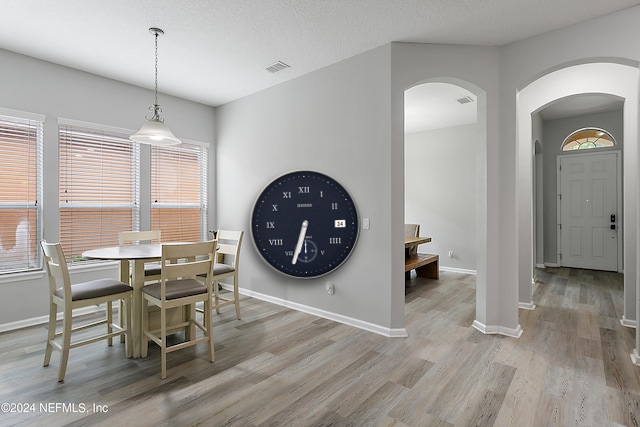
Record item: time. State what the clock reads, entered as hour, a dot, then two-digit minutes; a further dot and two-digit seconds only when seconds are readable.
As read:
6.33
